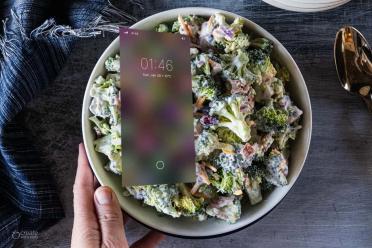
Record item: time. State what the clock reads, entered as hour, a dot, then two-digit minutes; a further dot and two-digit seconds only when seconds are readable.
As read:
1.46
